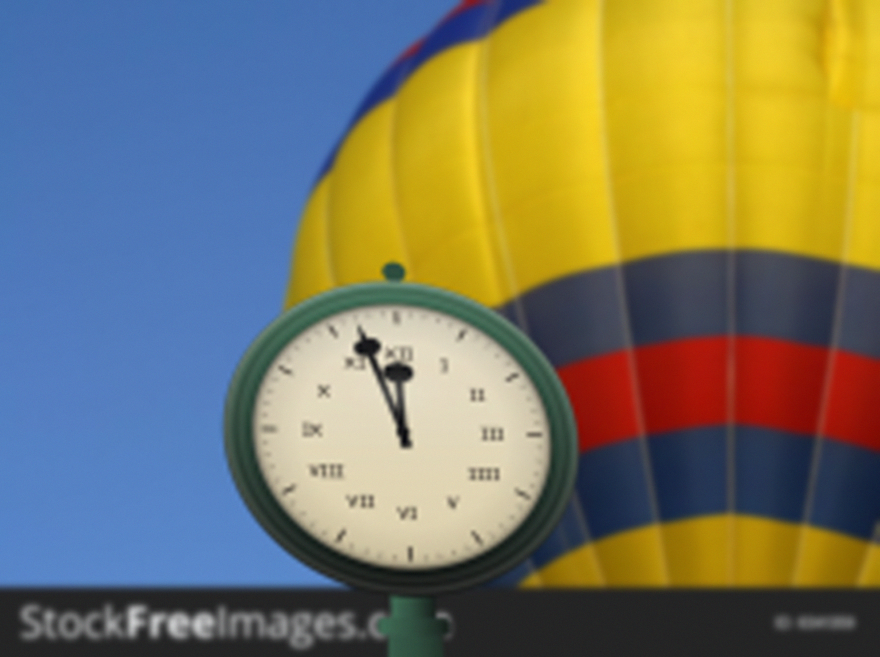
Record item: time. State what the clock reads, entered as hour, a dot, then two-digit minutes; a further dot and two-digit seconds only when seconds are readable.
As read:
11.57
